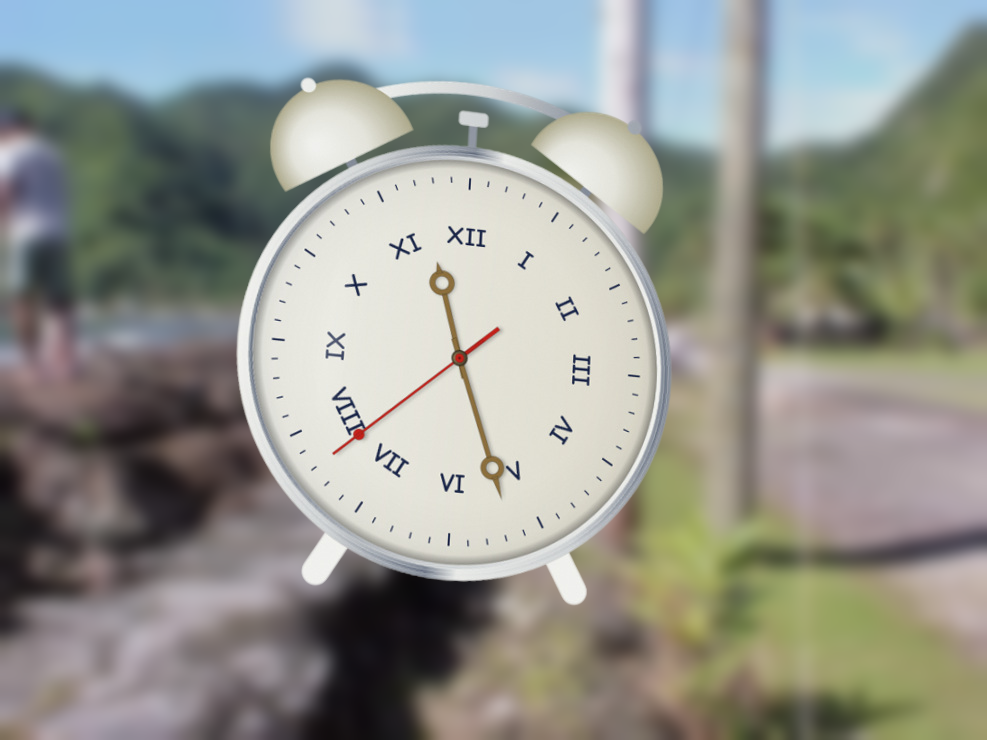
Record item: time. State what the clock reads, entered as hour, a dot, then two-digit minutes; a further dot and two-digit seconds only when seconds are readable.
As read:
11.26.38
